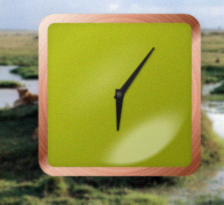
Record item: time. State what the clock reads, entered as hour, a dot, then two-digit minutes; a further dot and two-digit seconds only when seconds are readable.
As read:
6.06
